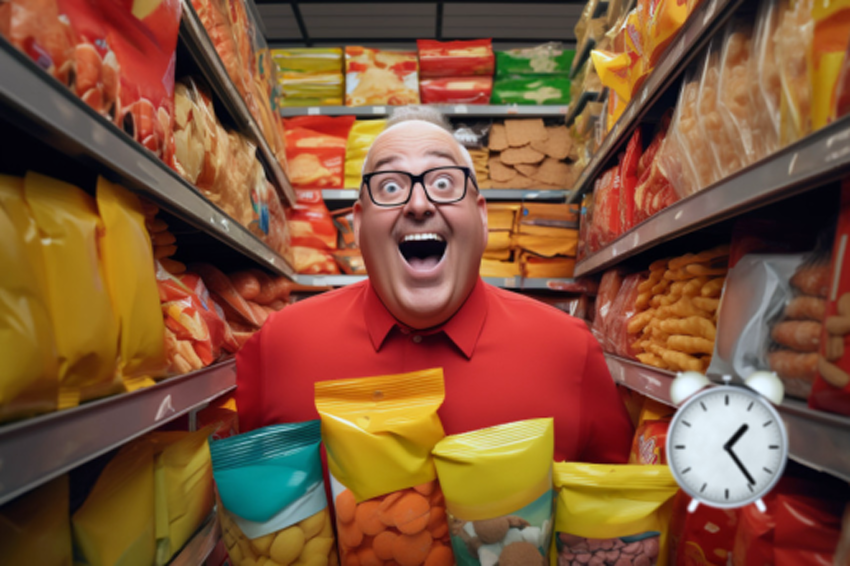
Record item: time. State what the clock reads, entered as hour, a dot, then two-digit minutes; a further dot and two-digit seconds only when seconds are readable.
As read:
1.24
